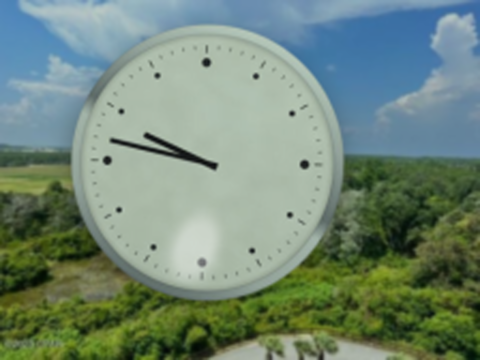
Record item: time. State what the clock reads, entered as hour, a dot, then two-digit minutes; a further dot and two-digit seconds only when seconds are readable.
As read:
9.47
